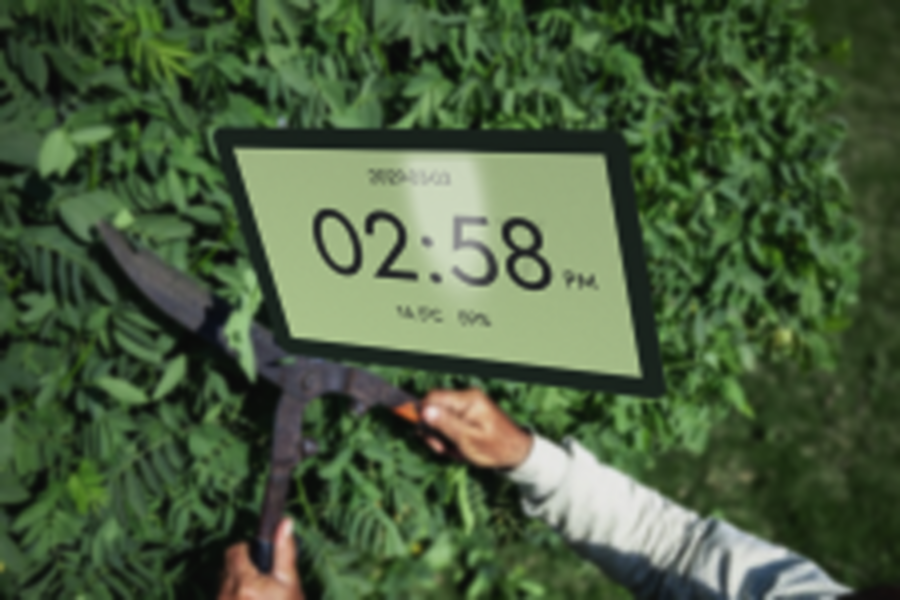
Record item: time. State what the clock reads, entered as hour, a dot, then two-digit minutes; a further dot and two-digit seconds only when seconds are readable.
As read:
2.58
